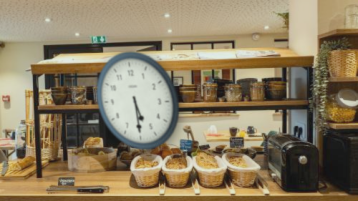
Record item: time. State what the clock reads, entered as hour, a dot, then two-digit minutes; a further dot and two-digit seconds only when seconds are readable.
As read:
5.30
